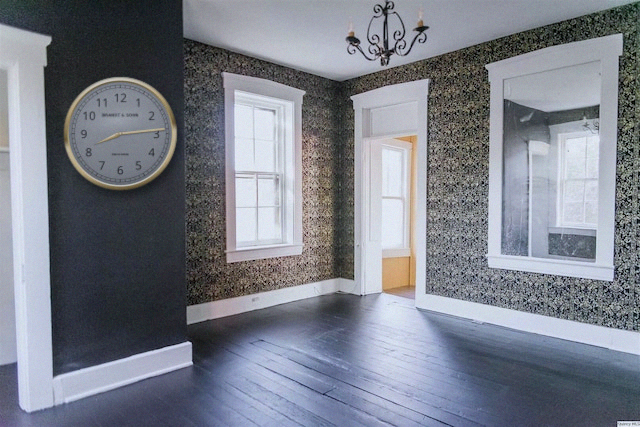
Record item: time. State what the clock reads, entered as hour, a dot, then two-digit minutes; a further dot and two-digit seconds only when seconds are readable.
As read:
8.14
